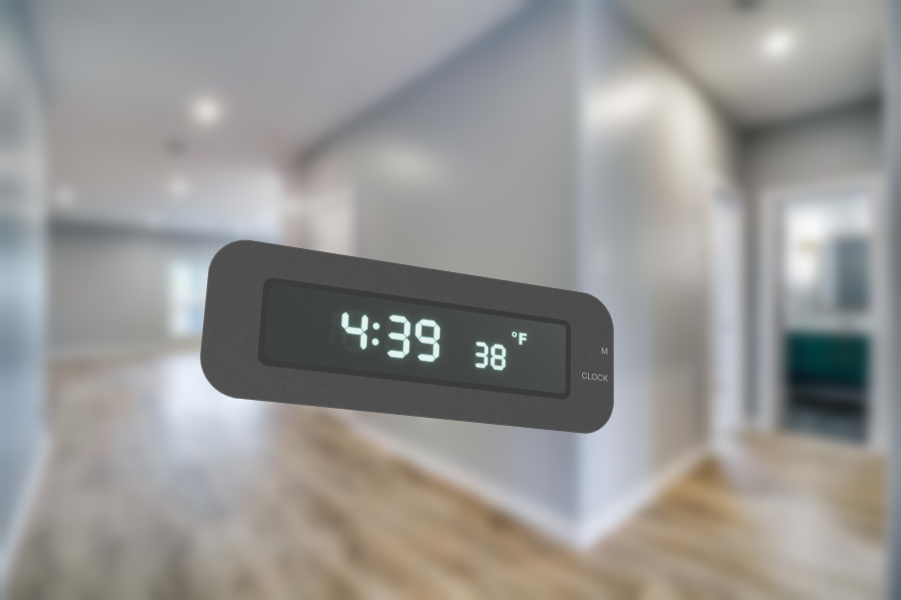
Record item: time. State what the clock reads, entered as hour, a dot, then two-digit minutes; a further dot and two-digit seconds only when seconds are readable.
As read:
4.39
